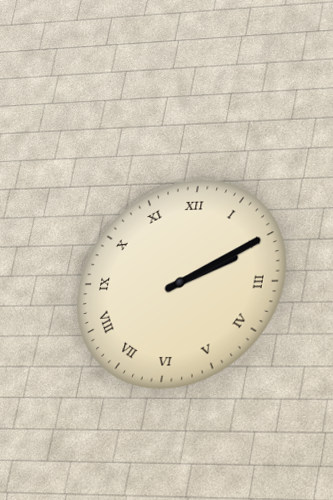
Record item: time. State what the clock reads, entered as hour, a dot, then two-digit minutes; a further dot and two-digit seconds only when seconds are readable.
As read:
2.10
